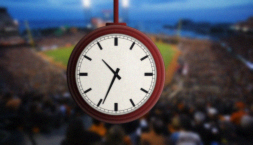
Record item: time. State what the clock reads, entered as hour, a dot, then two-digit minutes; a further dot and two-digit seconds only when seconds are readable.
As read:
10.34
